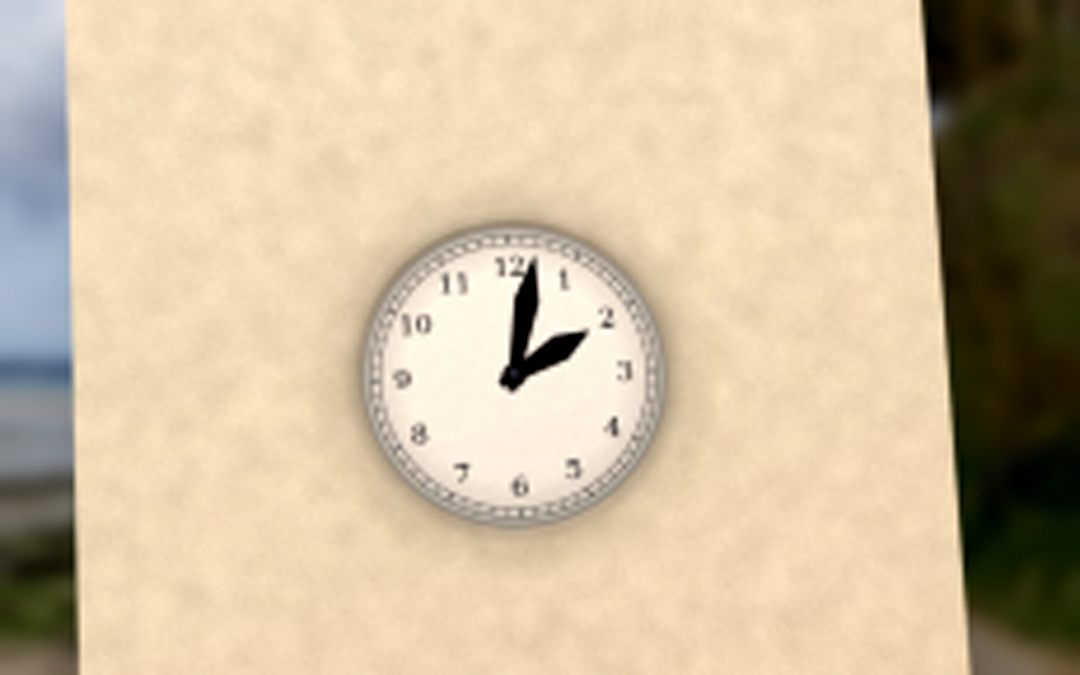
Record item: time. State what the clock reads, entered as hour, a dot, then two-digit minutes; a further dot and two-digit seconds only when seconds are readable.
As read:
2.02
